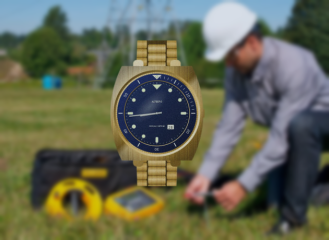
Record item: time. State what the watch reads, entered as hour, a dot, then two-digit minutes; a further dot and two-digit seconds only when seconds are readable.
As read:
8.44
